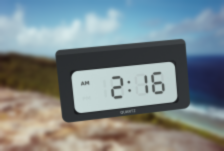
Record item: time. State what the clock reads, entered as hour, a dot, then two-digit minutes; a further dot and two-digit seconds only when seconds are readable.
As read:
2.16
